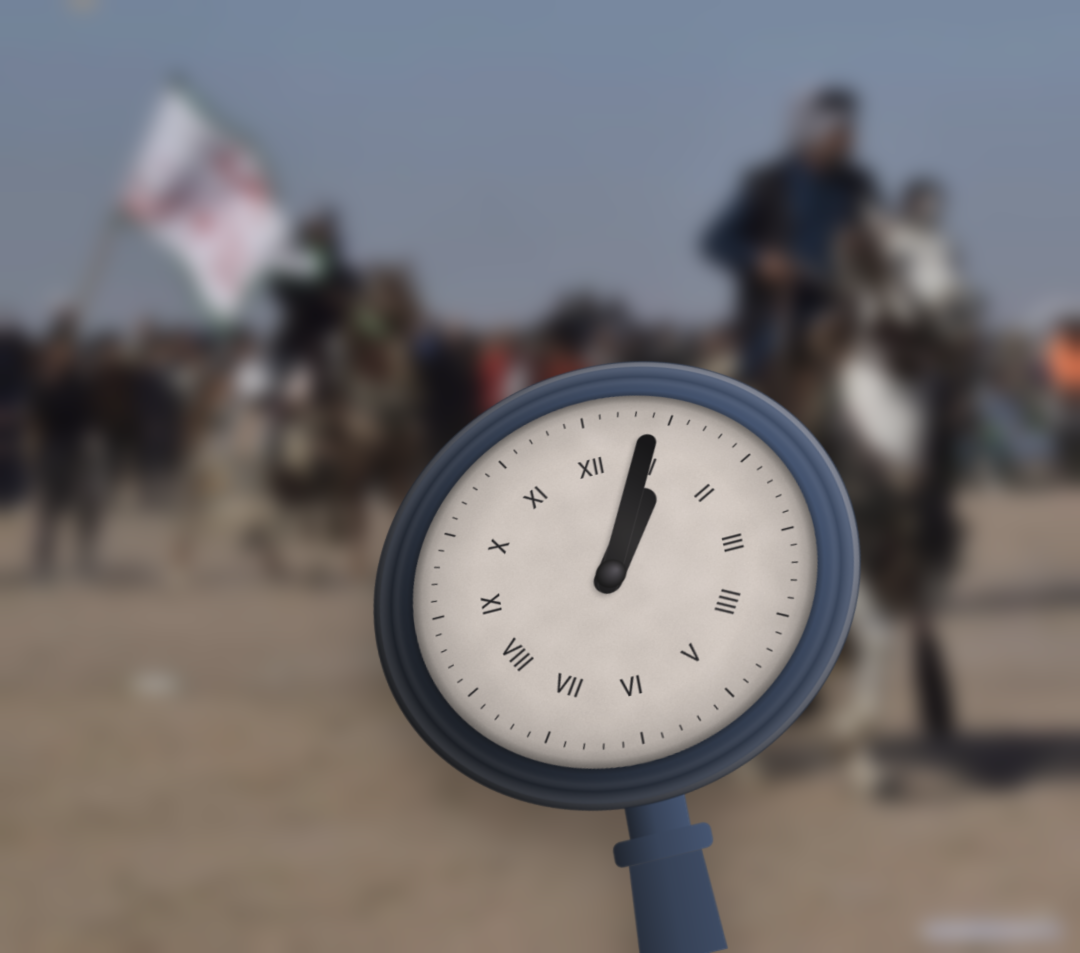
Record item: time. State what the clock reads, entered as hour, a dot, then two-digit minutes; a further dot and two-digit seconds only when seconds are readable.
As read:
1.04
